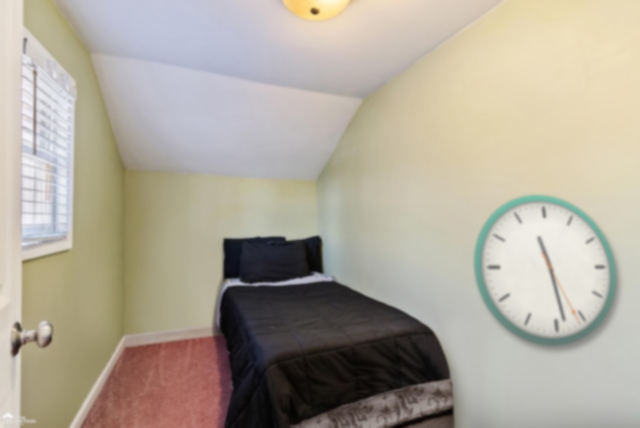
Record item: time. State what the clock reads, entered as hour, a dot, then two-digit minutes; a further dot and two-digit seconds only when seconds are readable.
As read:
11.28.26
